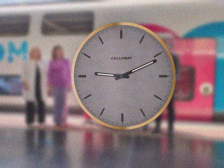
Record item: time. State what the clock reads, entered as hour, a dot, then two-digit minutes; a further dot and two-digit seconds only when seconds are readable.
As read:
9.11
